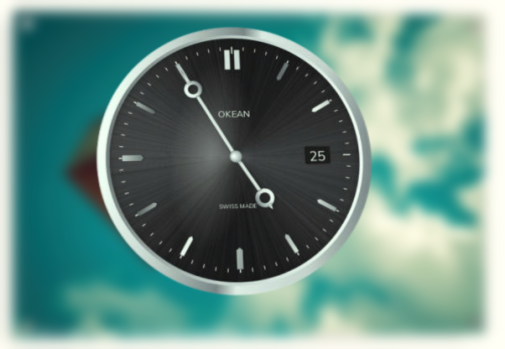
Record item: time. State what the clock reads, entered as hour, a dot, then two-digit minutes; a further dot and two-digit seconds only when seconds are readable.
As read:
4.55
